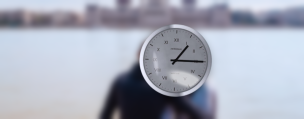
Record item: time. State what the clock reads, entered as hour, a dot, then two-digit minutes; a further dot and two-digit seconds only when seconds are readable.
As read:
1.15
